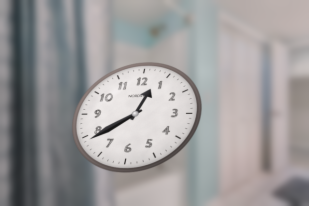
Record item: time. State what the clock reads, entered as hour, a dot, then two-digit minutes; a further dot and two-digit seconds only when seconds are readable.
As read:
12.39
